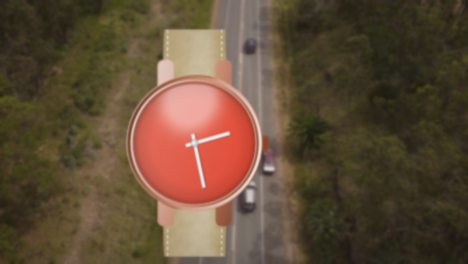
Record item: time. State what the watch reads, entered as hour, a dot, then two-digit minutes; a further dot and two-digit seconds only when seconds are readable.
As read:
2.28
